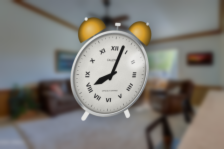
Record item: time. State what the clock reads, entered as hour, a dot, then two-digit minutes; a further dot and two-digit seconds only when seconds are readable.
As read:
8.03
